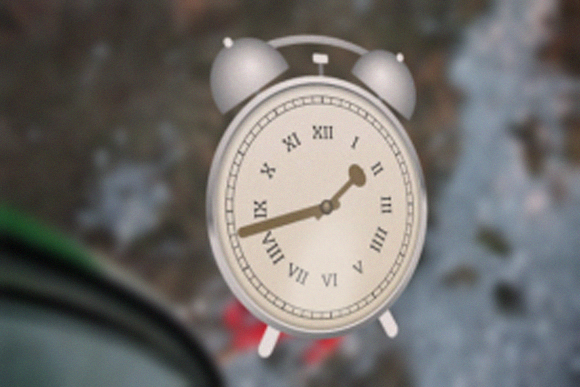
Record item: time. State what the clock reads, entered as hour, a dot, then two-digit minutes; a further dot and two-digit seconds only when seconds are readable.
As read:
1.43
